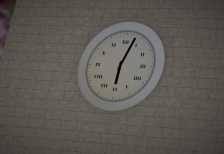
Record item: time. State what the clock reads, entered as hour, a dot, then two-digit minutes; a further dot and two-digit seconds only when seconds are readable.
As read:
6.03
